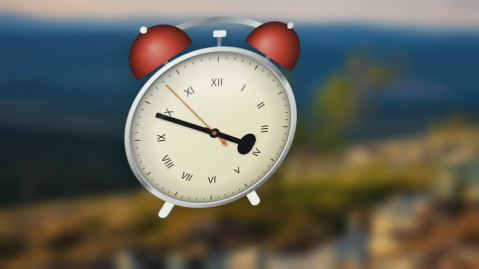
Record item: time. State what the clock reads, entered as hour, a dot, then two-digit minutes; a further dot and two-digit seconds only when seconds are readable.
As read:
3.48.53
